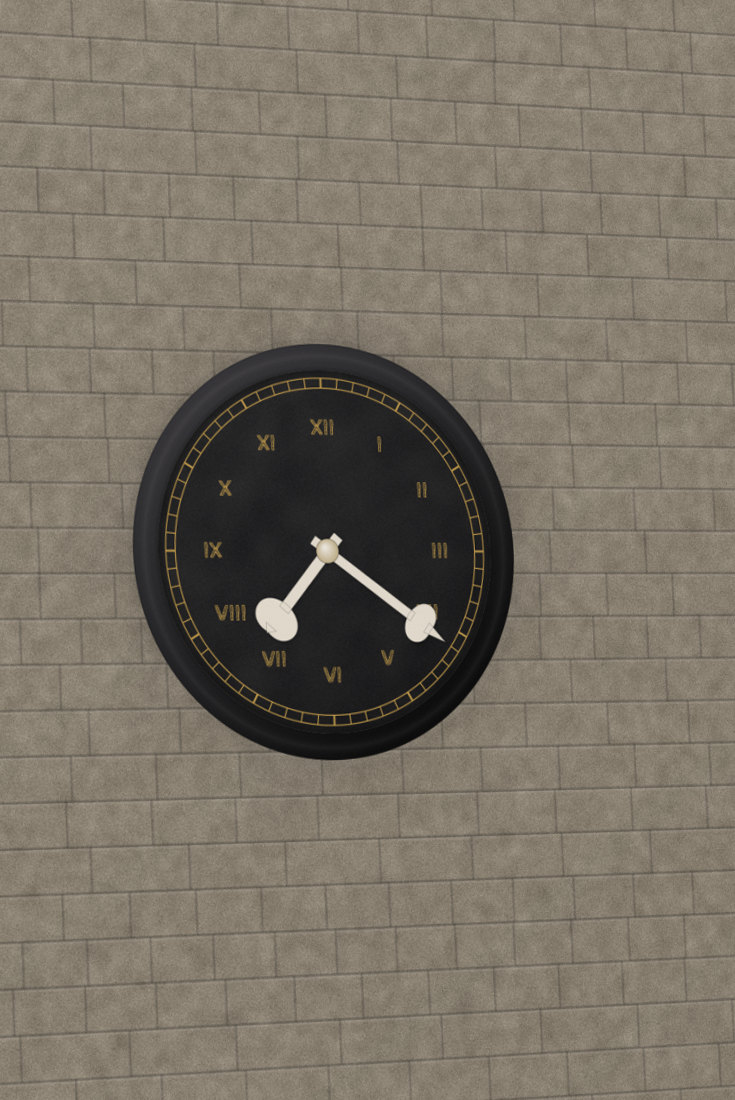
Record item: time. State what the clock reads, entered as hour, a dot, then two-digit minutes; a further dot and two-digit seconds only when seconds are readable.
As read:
7.21
